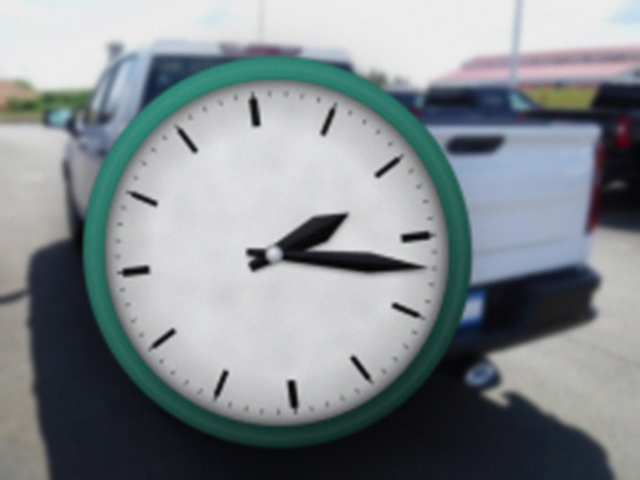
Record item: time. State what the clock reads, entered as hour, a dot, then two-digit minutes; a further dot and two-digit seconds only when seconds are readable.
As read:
2.17
